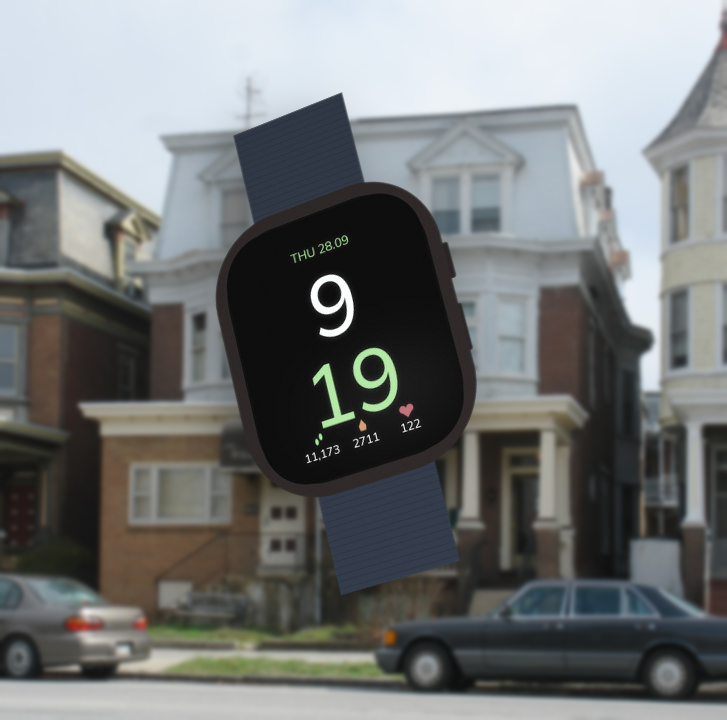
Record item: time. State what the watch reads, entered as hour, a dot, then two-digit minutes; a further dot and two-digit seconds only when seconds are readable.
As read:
9.19
